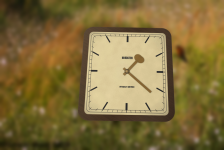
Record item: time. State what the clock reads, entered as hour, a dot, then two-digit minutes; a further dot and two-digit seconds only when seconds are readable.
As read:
1.22
